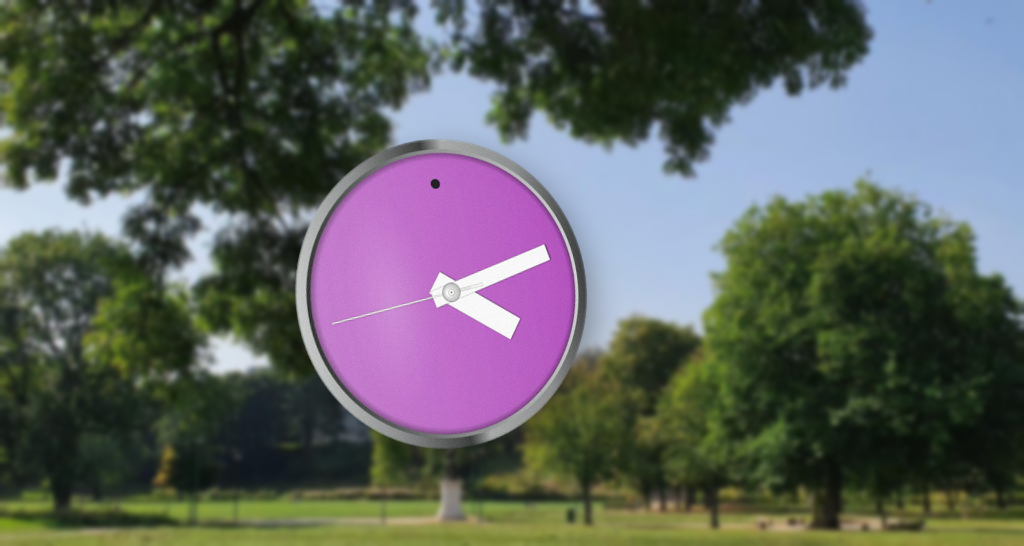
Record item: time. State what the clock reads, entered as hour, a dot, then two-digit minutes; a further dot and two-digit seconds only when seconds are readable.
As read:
4.12.44
